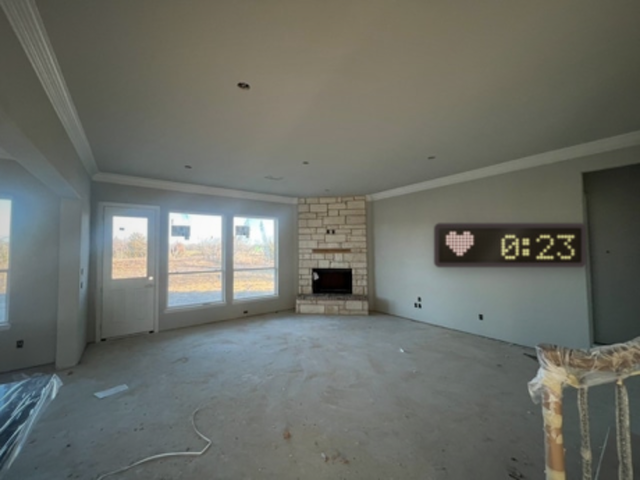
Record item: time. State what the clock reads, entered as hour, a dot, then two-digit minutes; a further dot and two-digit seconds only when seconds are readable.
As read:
0.23
